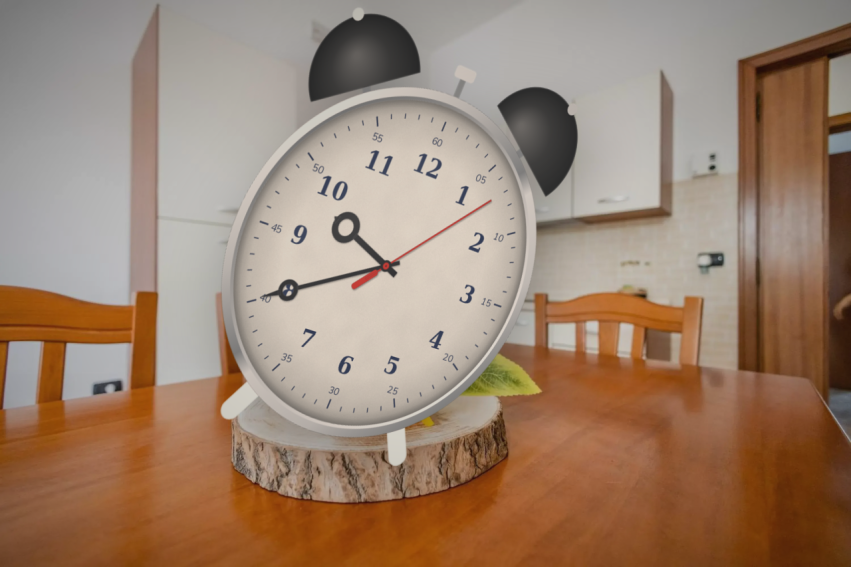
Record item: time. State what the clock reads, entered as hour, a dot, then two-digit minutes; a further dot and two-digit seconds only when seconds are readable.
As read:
9.40.07
